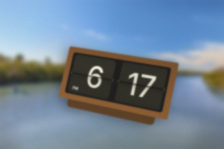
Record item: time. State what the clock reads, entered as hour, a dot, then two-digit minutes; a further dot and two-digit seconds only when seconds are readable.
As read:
6.17
